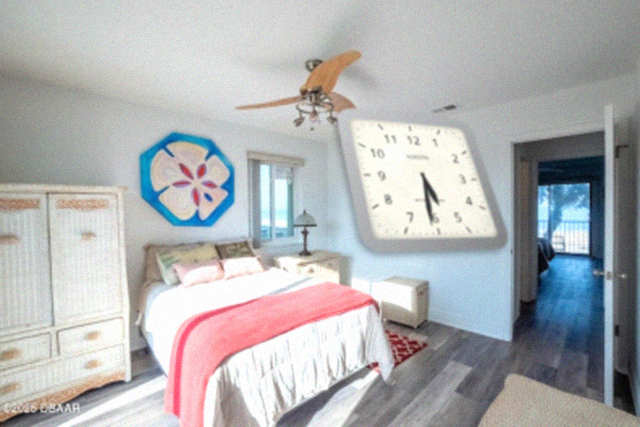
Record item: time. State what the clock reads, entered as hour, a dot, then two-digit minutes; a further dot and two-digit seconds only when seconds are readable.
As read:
5.31
